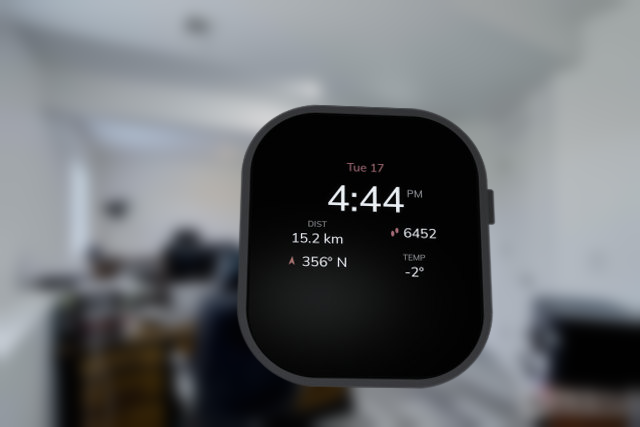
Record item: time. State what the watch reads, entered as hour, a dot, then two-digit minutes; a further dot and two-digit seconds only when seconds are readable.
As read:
4.44
